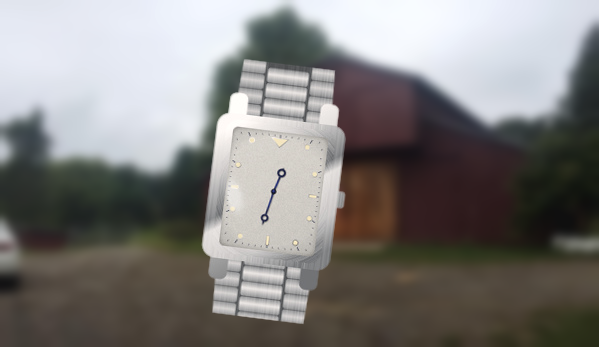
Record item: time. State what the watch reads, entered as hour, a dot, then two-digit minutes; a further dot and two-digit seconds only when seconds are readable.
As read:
12.32
